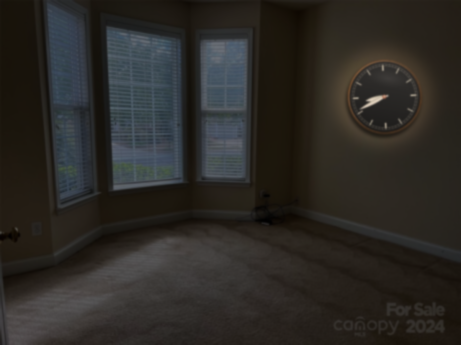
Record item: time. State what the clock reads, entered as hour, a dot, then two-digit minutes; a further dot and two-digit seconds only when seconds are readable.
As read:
8.41
